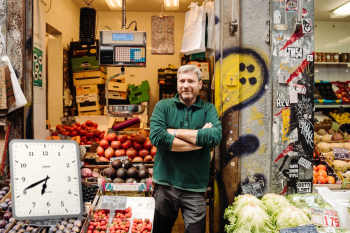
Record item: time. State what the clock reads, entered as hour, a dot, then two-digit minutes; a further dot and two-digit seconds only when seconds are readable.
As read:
6.41
